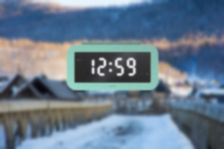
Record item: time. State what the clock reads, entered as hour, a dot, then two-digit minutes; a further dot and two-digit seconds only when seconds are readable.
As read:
12.59
